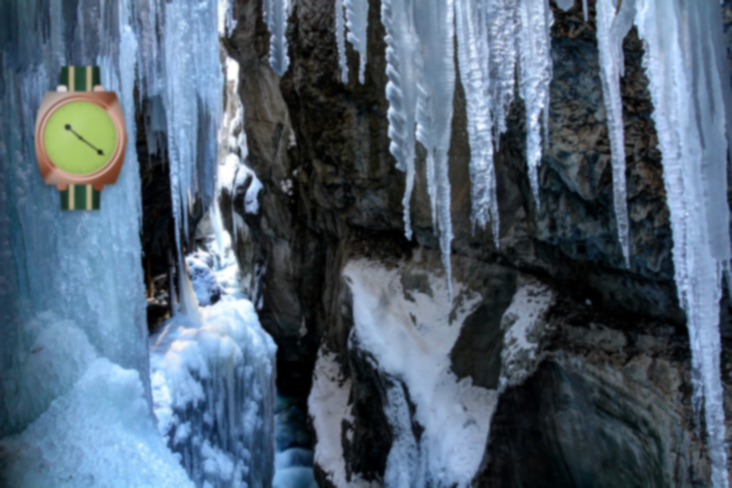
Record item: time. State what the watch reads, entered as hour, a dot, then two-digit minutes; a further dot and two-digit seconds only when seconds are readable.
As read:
10.21
